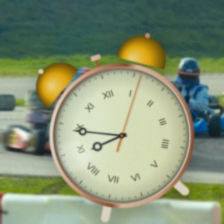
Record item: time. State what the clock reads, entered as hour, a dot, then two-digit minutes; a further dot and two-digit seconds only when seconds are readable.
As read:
8.49.06
